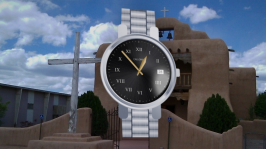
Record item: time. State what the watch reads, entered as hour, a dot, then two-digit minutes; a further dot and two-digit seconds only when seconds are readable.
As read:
12.53
